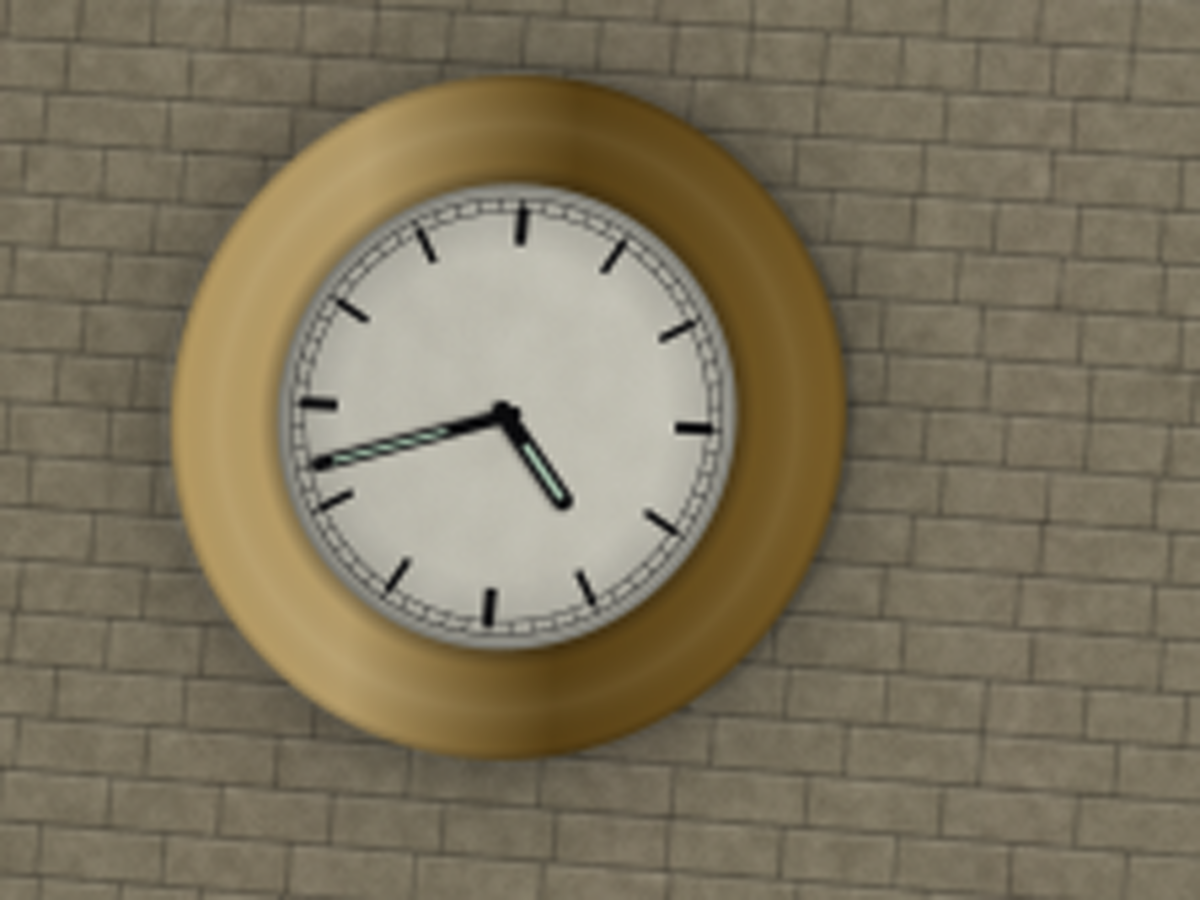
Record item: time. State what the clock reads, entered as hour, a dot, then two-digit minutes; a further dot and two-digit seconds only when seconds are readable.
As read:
4.42
